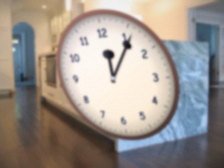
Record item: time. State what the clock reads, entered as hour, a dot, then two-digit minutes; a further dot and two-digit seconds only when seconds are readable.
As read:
12.06
